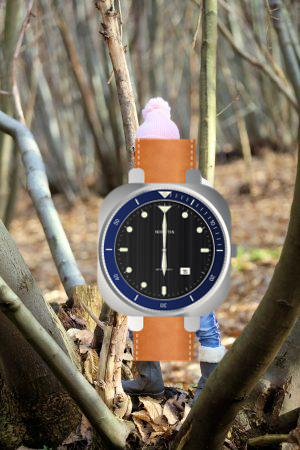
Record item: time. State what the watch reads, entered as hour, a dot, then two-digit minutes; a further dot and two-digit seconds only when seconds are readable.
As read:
6.00
